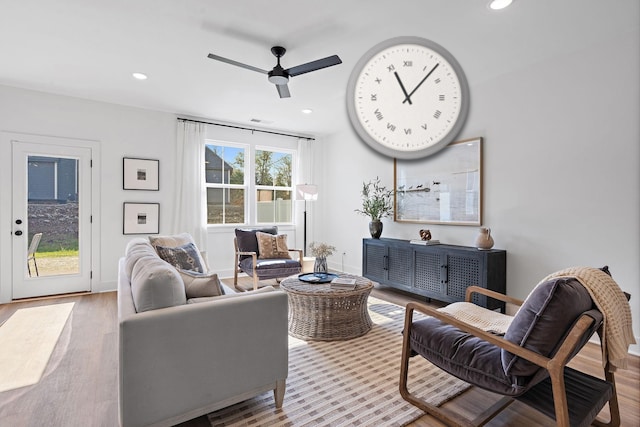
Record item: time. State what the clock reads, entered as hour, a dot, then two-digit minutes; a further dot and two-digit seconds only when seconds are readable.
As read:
11.07
